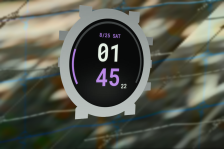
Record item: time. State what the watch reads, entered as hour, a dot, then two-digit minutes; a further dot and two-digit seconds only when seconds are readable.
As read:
1.45
